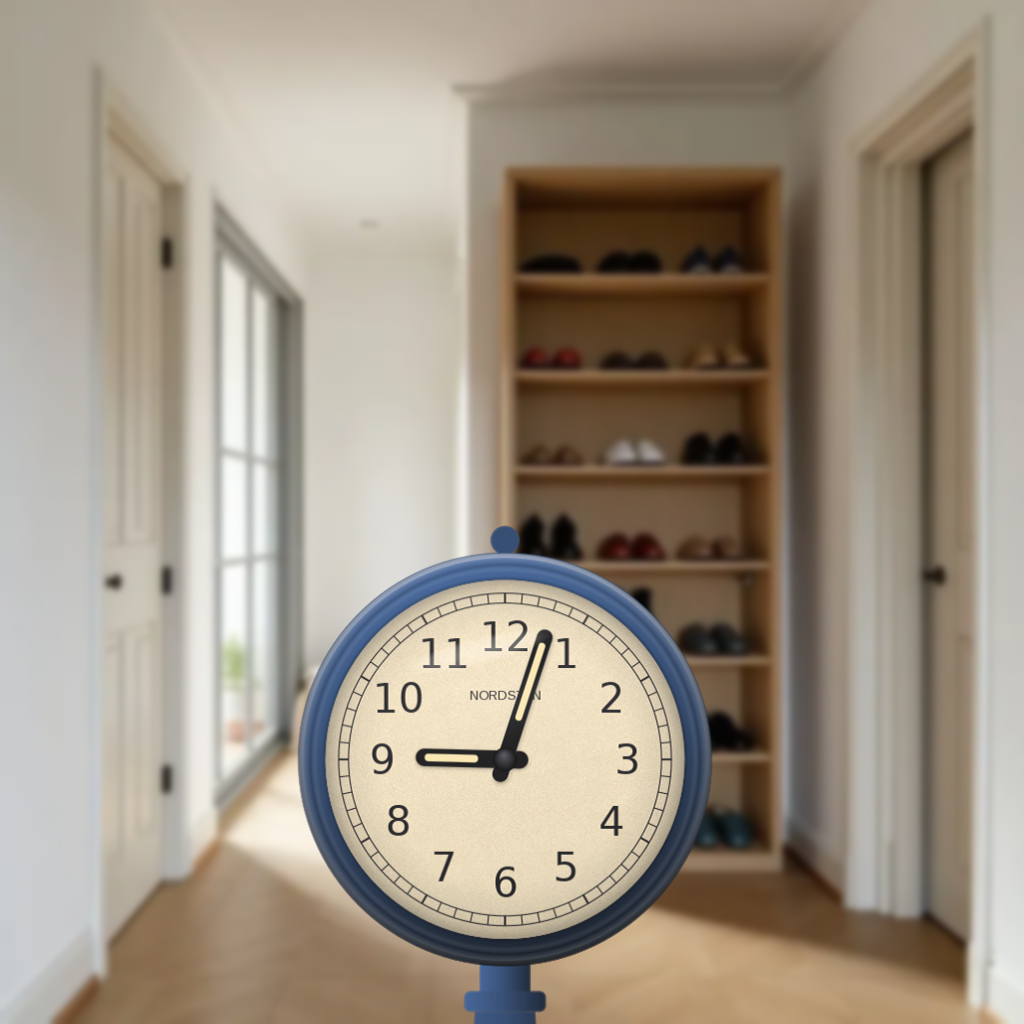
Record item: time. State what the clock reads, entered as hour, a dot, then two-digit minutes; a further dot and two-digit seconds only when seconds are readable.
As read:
9.03
